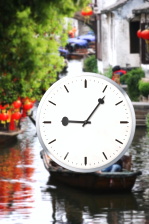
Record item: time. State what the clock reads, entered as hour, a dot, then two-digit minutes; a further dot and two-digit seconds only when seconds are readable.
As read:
9.06
